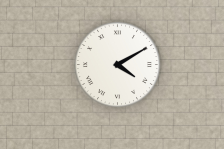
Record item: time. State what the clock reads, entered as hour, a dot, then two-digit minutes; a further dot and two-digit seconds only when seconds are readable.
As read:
4.10
